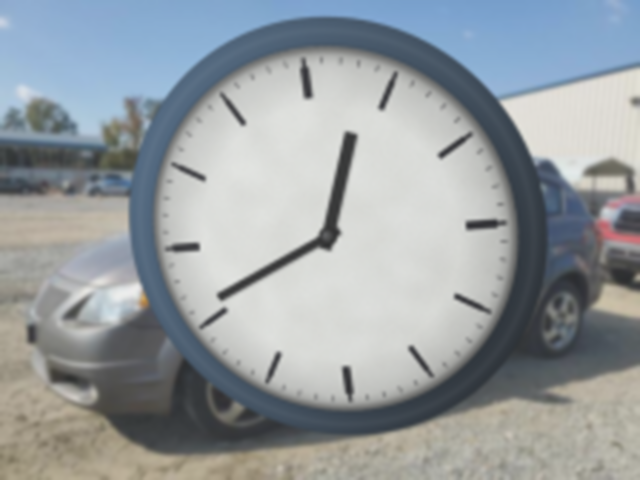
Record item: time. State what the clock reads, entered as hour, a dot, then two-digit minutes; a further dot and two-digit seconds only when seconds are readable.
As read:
12.41
